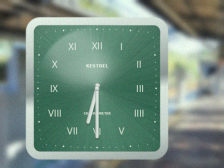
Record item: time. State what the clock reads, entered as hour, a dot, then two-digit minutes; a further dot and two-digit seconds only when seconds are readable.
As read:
6.30
